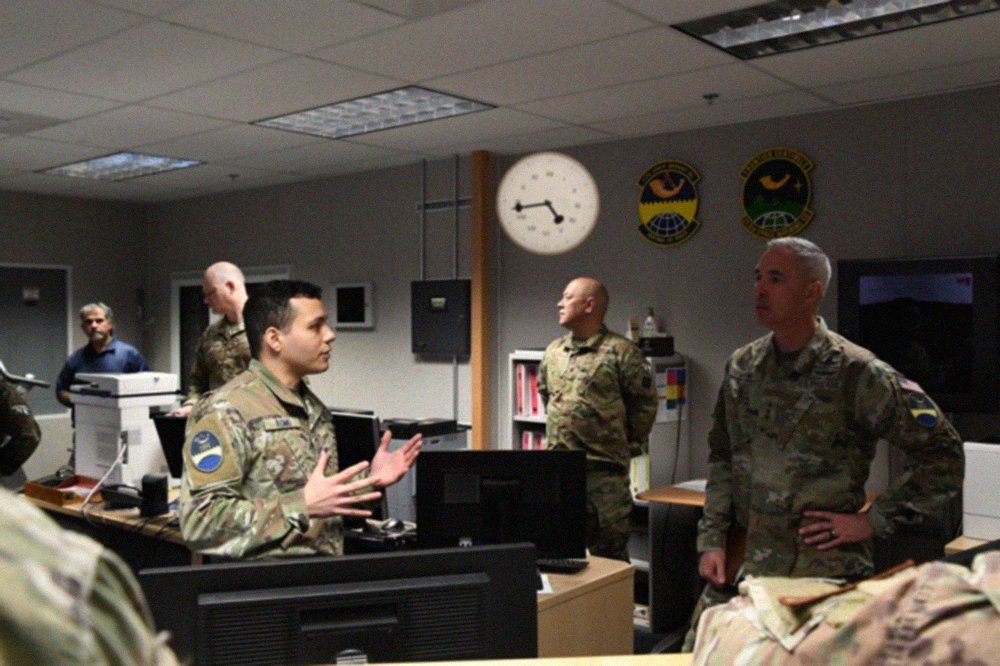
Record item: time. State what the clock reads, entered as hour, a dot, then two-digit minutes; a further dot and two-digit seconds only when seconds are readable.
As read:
4.43
